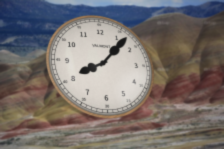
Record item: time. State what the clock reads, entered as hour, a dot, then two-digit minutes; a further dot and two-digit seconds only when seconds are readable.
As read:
8.07
